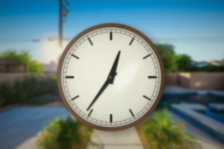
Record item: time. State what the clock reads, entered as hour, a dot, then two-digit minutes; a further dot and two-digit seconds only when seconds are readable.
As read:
12.36
